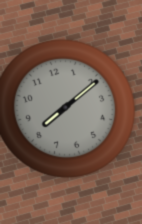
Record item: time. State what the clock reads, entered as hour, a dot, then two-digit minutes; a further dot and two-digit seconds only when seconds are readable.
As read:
8.11
